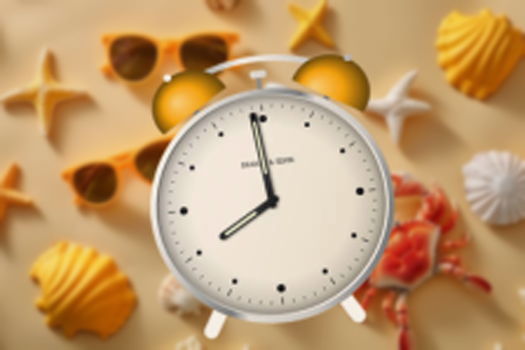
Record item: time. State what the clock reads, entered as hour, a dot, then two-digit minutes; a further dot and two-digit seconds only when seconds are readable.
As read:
7.59
